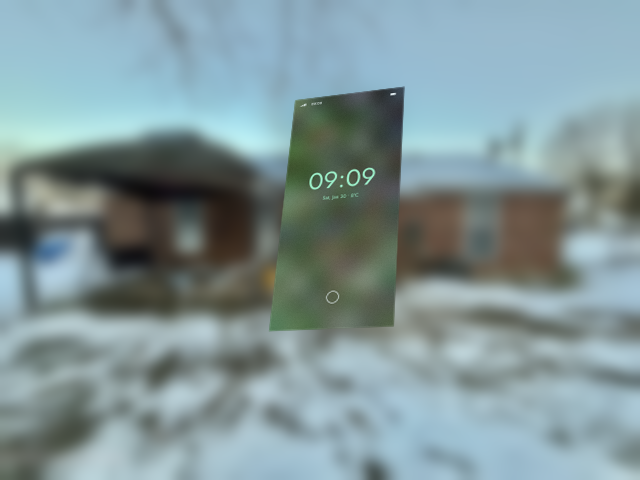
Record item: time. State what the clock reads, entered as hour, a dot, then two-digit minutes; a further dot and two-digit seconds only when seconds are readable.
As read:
9.09
